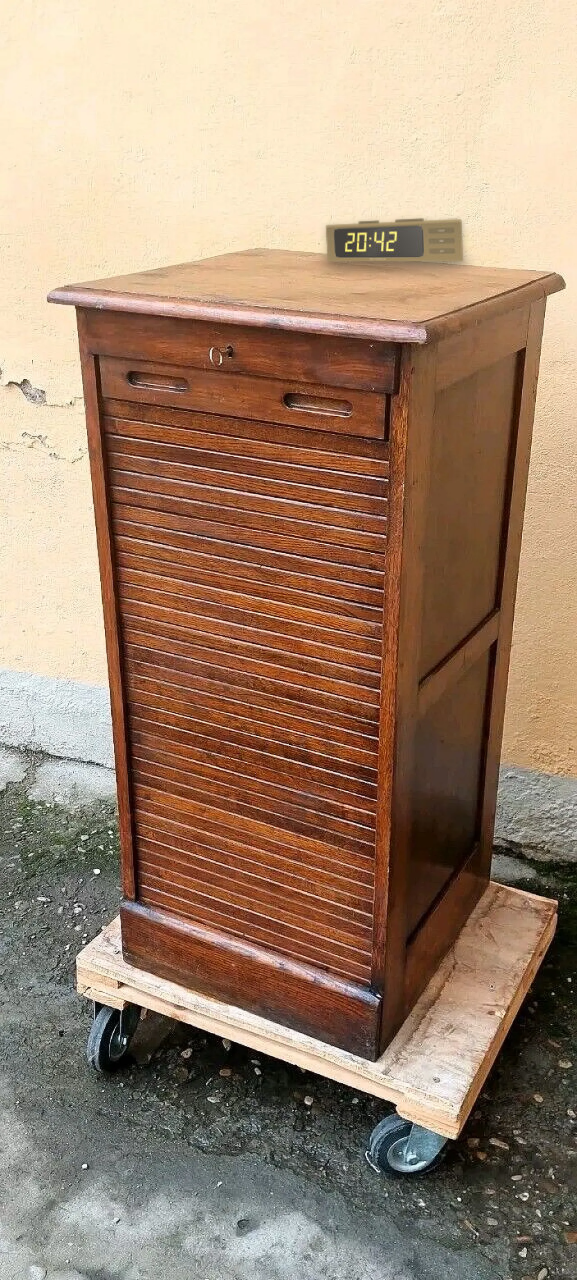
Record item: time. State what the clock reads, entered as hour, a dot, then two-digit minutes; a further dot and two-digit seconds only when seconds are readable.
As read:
20.42
